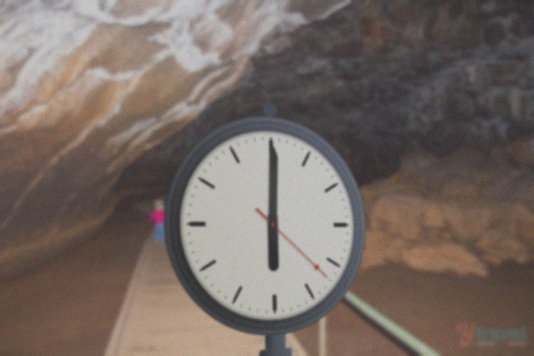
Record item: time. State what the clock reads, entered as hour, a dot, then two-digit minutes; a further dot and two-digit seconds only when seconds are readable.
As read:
6.00.22
